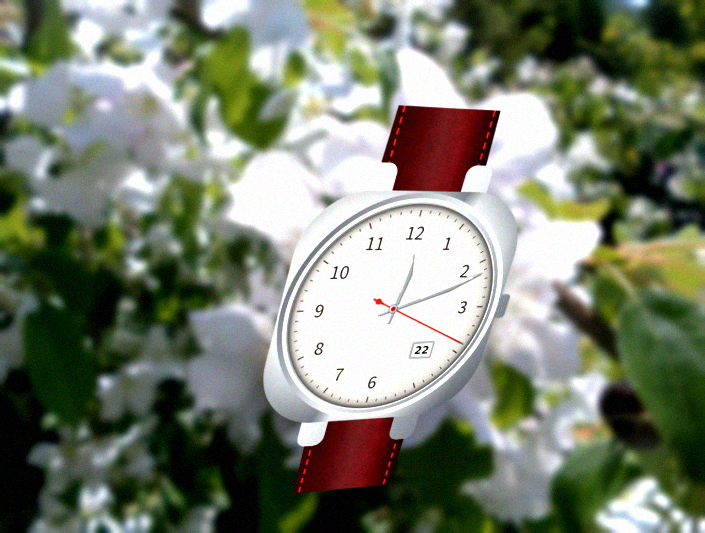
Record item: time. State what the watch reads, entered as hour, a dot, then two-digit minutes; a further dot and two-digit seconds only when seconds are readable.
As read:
12.11.19
